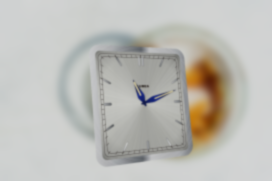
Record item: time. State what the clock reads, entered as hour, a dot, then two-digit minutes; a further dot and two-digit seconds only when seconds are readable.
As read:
11.12
